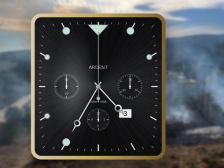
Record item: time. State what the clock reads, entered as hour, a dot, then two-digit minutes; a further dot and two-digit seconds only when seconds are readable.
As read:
4.35
